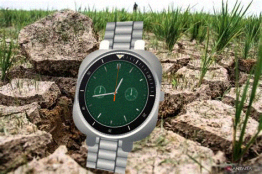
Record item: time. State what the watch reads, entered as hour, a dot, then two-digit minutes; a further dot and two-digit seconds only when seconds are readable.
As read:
12.43
